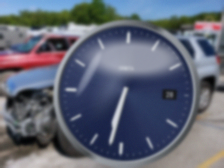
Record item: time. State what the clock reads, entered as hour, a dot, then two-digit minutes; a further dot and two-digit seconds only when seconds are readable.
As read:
6.32
